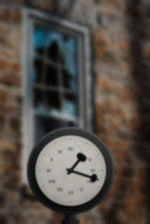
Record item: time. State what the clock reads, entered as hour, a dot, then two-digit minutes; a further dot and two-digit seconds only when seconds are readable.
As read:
1.18
